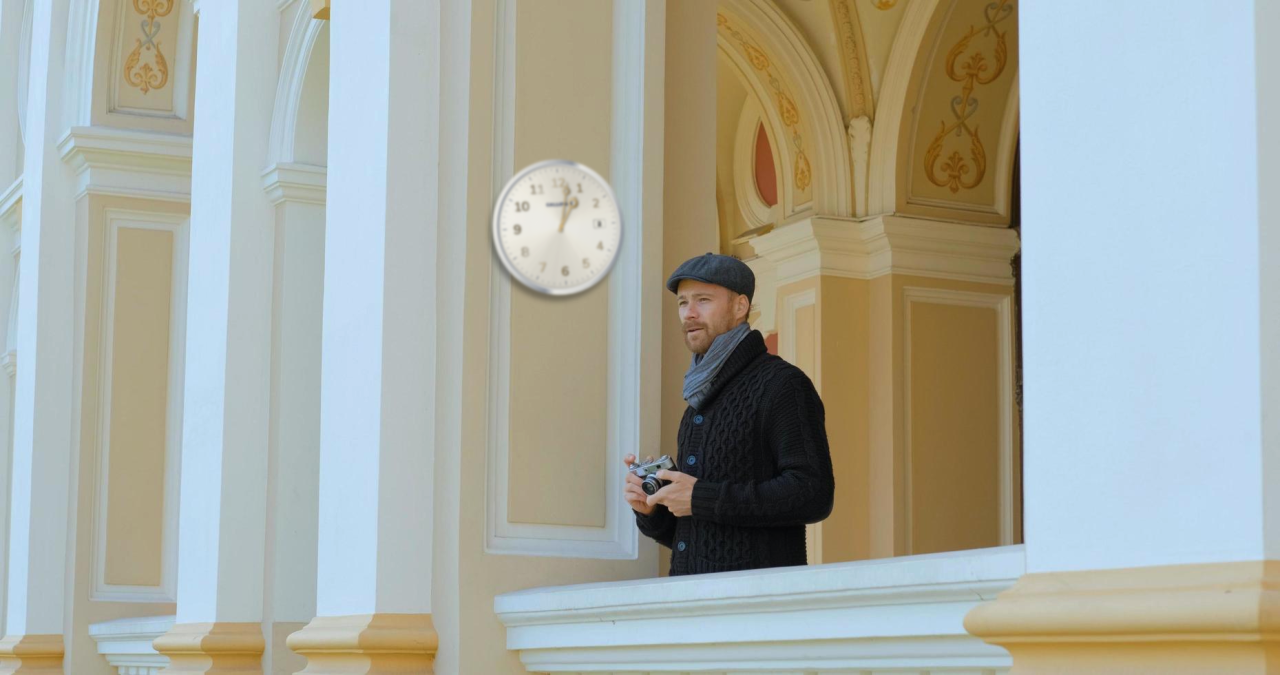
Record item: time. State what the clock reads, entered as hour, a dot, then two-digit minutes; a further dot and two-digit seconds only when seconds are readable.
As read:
1.02
